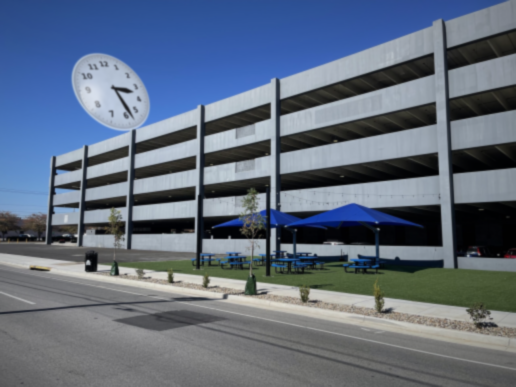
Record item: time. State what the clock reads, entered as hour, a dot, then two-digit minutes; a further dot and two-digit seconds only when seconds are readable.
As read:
3.28
